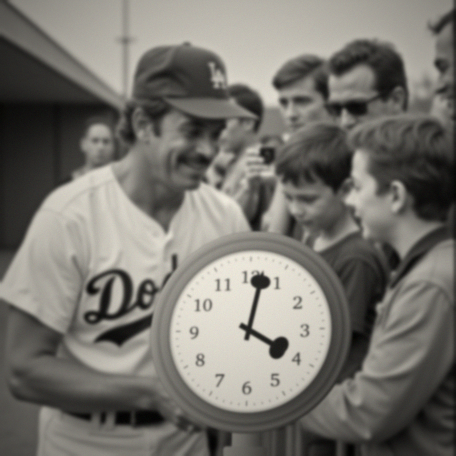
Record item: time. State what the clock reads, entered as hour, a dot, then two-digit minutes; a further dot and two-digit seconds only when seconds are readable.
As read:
4.02
